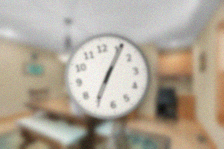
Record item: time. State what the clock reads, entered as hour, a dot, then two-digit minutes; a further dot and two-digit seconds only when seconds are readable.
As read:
7.06
